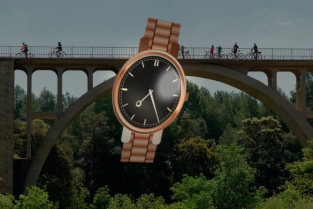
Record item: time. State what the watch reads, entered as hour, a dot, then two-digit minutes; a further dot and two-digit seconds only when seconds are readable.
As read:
7.25
